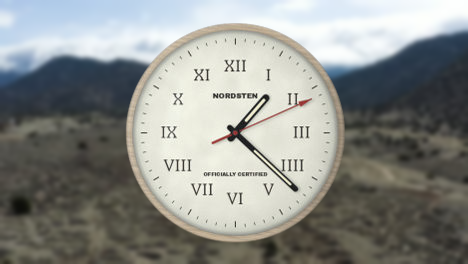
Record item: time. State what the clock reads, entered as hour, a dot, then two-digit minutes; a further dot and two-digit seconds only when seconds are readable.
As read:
1.22.11
